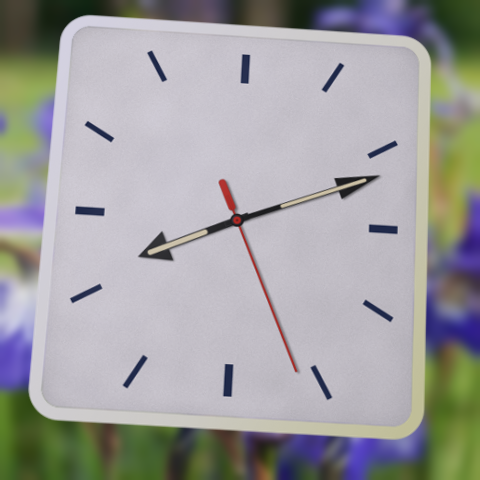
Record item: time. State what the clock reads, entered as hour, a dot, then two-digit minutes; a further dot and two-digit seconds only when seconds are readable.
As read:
8.11.26
